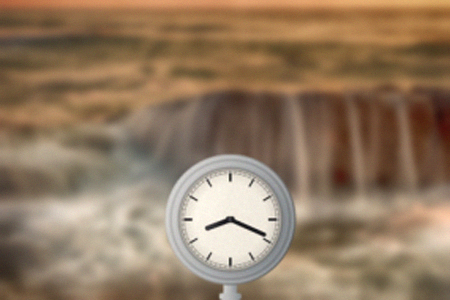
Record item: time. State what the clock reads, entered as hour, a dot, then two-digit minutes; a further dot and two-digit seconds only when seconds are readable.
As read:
8.19
